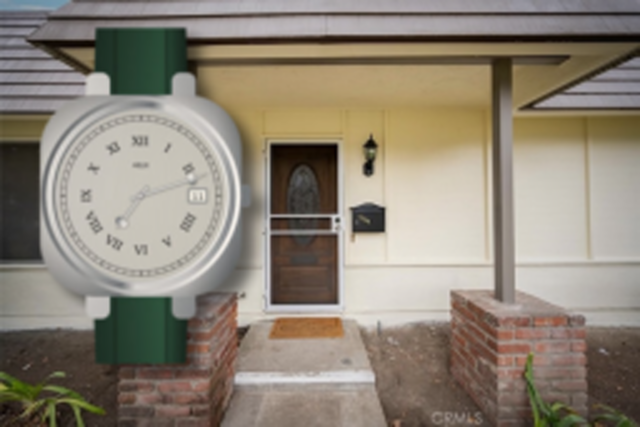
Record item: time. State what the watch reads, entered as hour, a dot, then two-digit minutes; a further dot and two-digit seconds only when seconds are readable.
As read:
7.12
